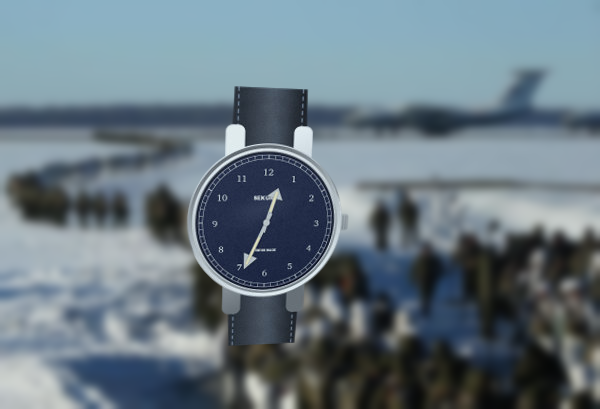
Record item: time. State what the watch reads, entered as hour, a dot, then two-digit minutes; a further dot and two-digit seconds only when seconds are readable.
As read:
12.34
